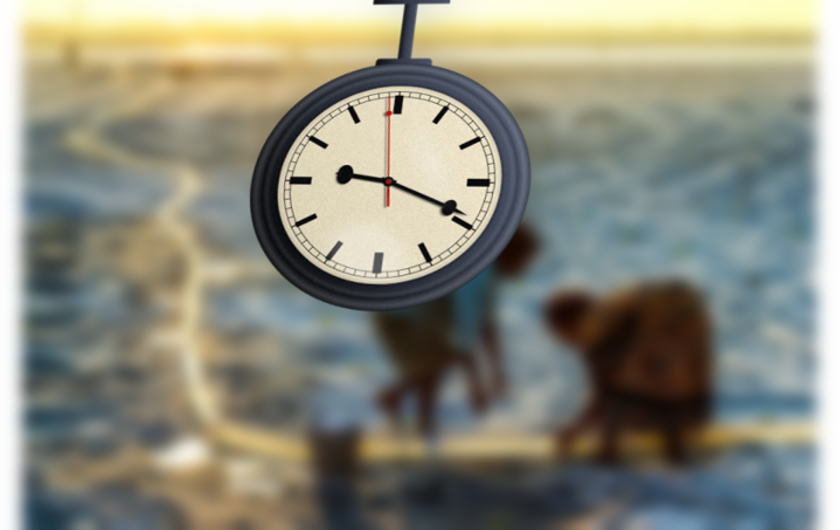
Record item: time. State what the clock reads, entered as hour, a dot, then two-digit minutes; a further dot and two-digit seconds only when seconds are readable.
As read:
9.18.59
